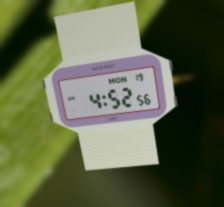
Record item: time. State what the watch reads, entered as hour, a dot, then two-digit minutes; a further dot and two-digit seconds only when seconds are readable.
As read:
4.52.56
